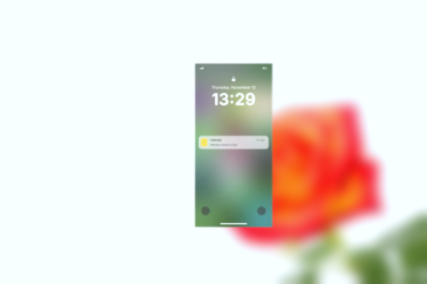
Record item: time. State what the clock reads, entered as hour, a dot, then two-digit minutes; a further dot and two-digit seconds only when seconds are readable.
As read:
13.29
